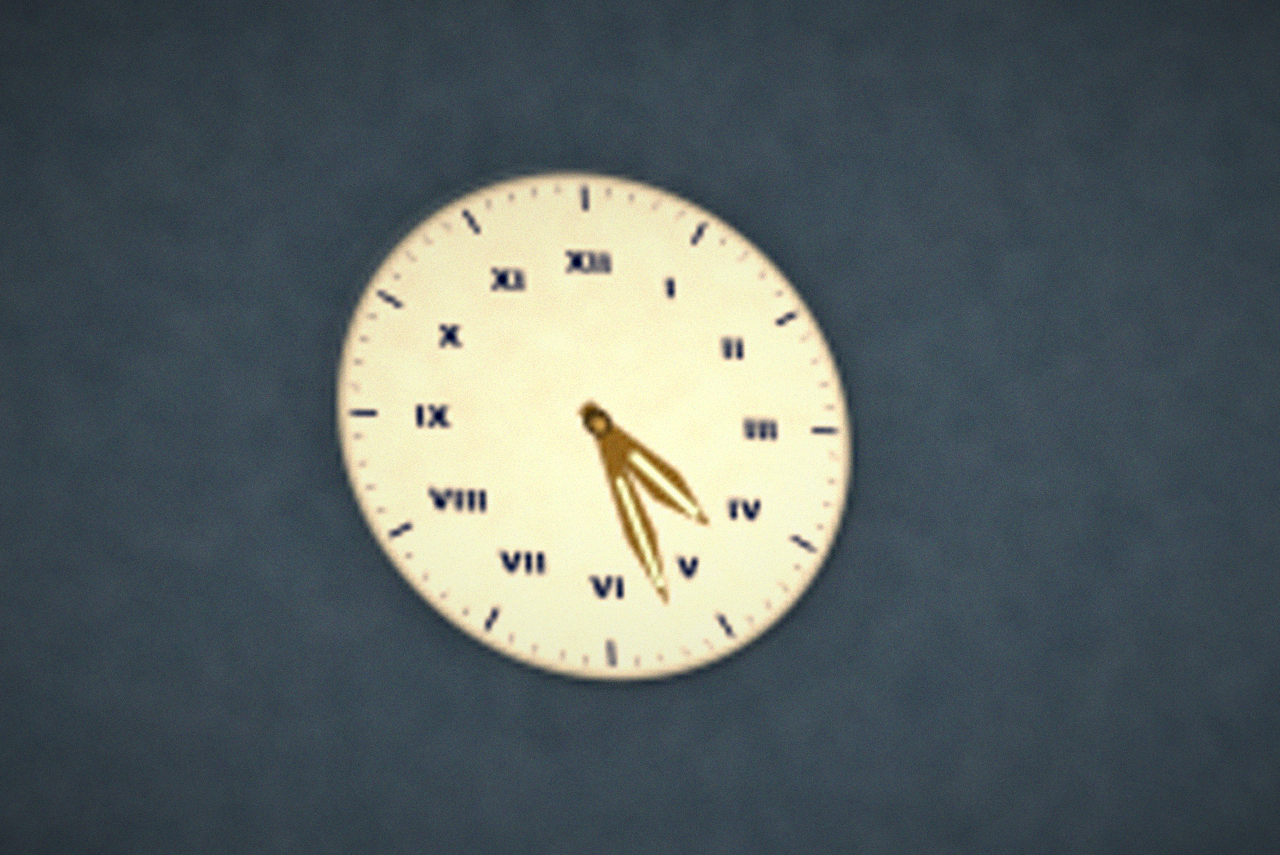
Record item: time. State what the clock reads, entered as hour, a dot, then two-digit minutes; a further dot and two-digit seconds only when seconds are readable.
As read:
4.27
